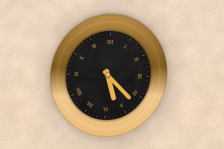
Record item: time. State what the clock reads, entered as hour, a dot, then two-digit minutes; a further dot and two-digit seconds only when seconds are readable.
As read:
5.22
